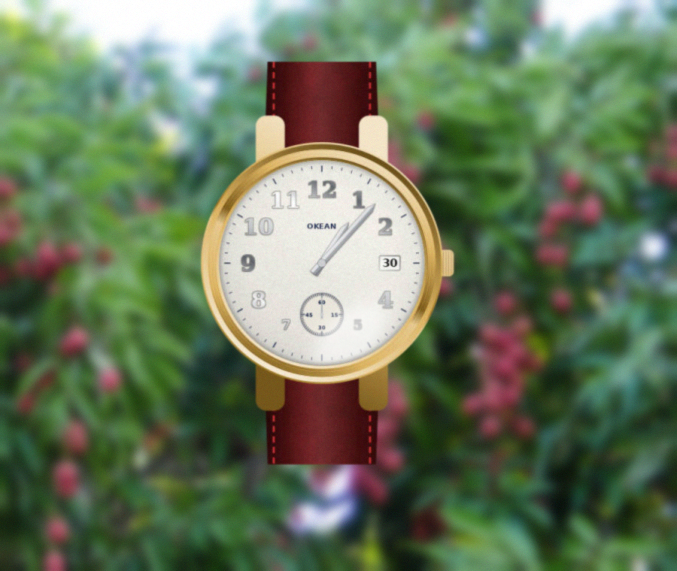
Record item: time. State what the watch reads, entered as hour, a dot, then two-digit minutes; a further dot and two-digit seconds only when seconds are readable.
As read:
1.07
